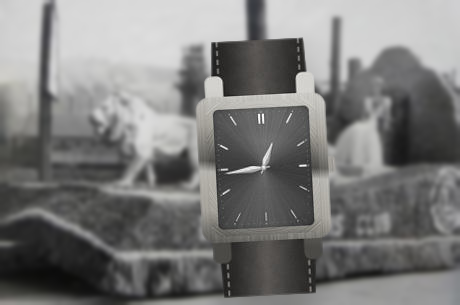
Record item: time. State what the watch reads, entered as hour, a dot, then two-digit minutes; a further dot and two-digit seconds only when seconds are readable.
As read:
12.44
